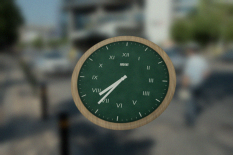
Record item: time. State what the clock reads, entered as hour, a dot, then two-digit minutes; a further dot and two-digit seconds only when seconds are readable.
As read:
7.36
